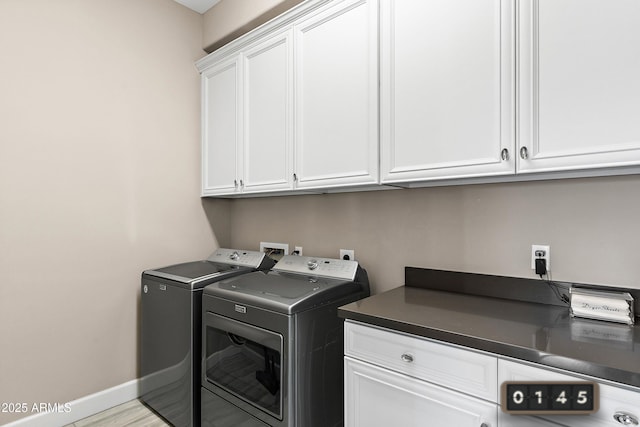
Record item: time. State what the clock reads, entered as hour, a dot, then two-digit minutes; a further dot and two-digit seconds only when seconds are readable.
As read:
1.45
